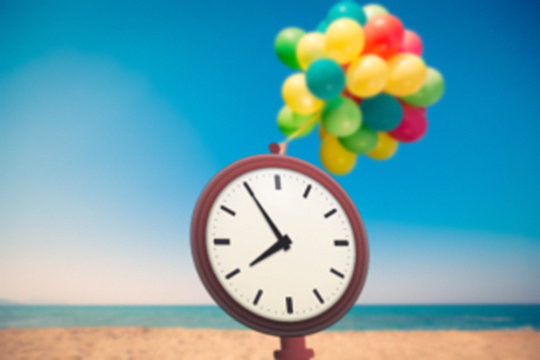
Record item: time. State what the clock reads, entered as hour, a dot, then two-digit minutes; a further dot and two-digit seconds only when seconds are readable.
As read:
7.55
